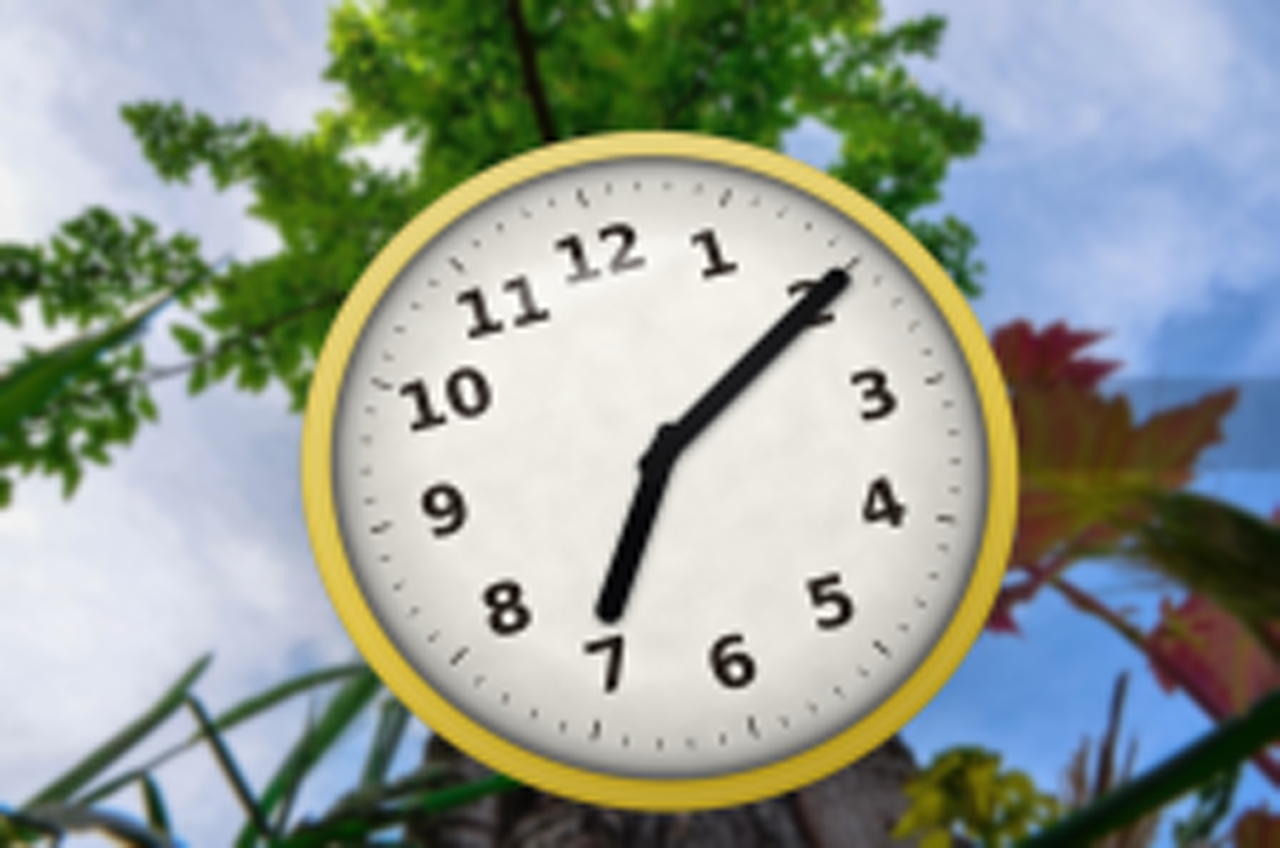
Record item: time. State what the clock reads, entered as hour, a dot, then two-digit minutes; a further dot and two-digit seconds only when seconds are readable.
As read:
7.10
